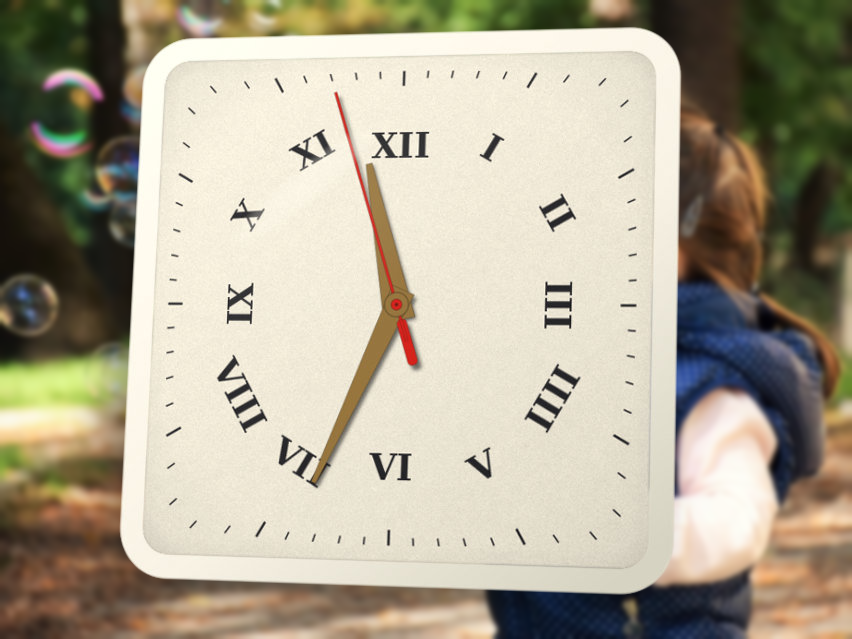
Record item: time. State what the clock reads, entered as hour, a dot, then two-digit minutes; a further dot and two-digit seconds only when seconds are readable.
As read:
11.33.57
